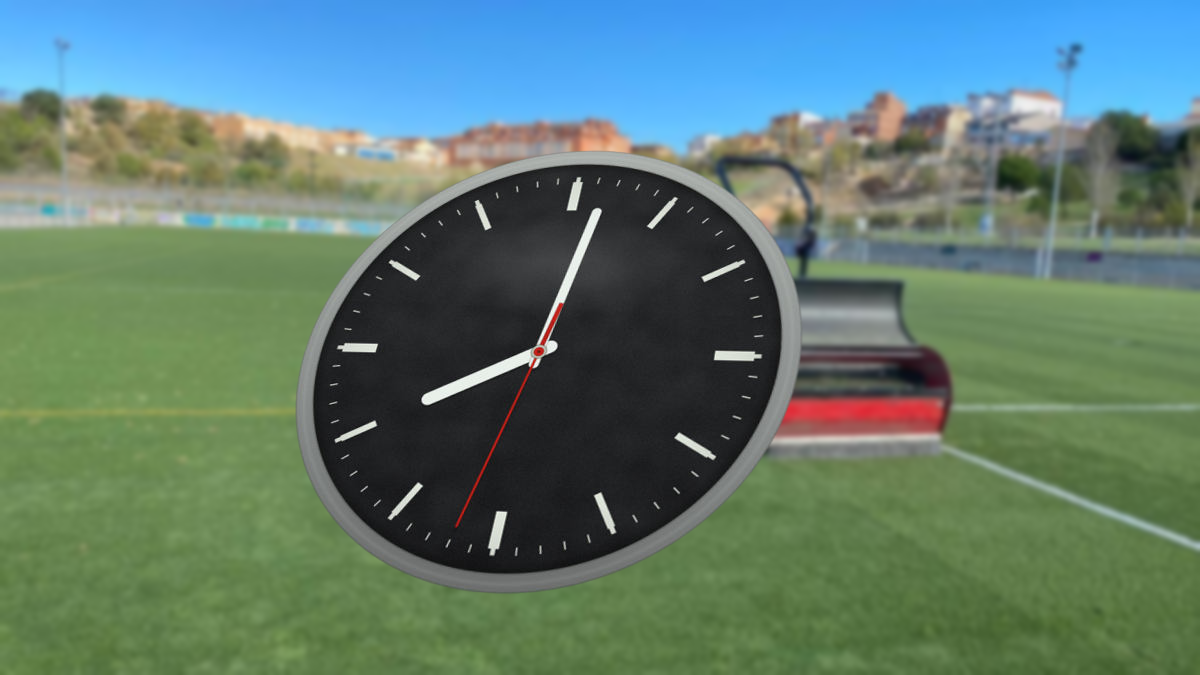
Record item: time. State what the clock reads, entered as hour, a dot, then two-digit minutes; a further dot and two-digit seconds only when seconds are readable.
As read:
8.01.32
